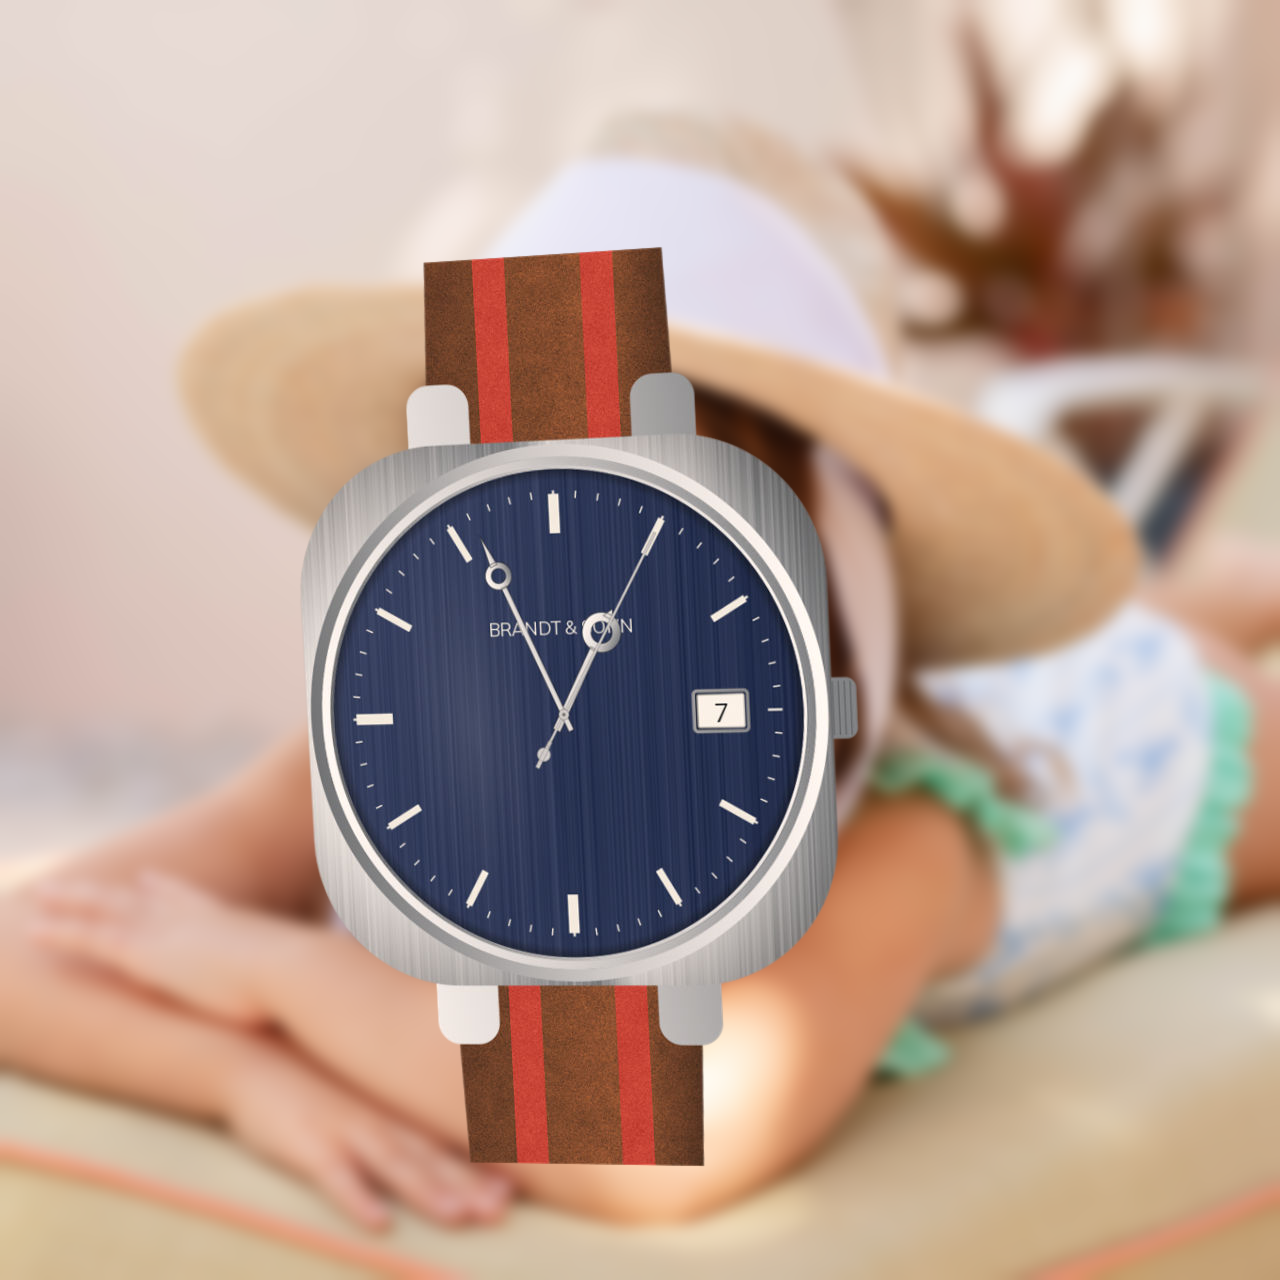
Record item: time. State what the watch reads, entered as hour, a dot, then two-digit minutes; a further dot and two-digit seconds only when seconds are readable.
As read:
12.56.05
